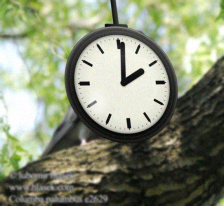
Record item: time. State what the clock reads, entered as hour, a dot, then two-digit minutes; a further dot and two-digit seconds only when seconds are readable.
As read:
2.01
